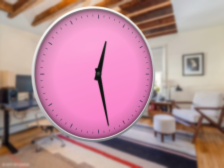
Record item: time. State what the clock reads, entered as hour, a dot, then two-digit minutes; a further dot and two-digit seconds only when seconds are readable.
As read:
12.28
